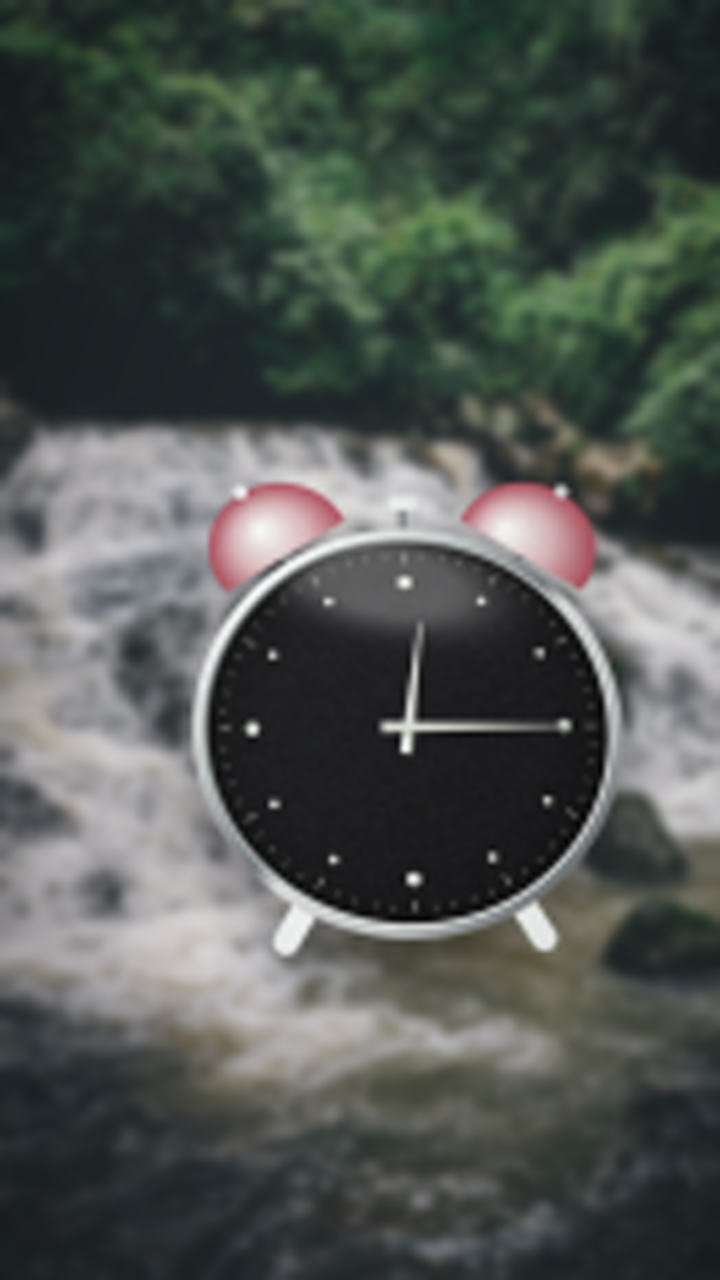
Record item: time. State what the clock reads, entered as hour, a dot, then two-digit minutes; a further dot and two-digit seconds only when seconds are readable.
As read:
12.15
